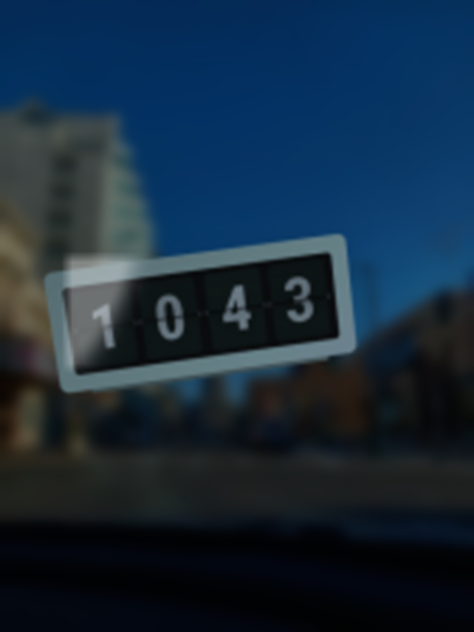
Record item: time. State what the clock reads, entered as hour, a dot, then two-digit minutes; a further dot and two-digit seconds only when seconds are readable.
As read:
10.43
